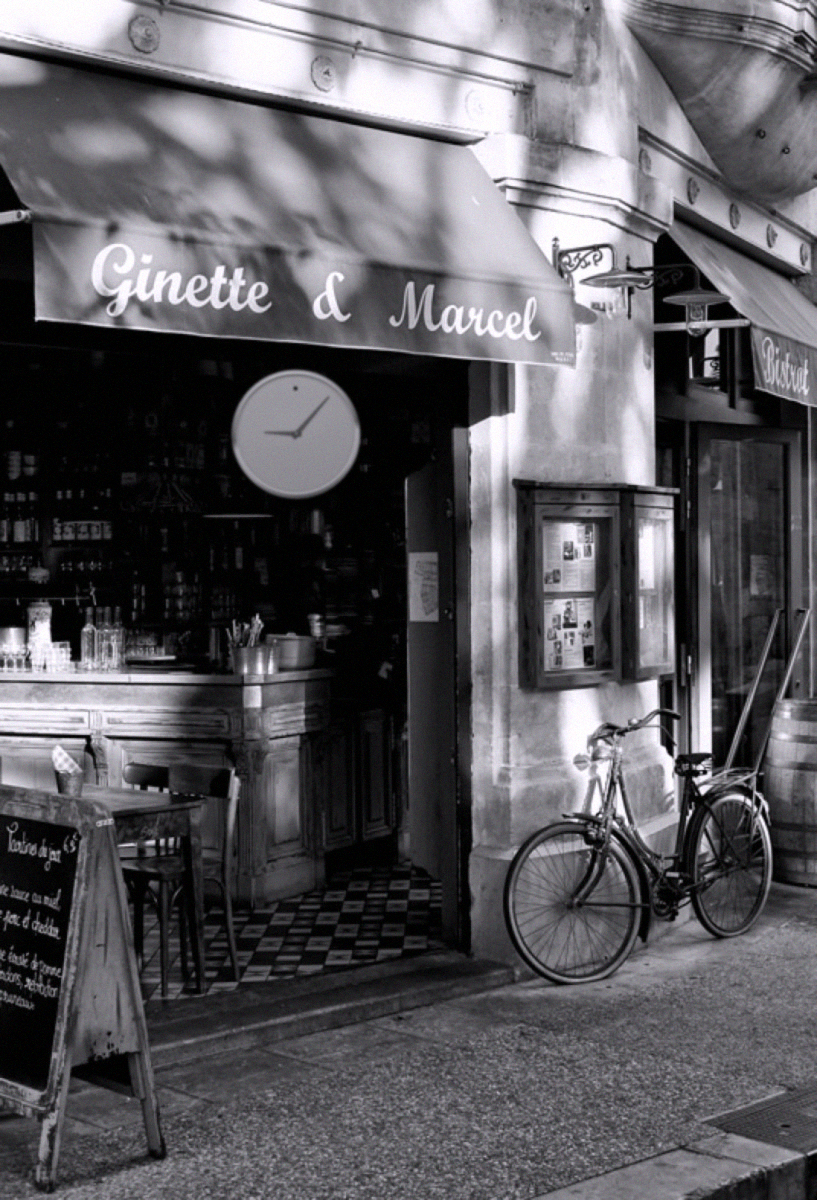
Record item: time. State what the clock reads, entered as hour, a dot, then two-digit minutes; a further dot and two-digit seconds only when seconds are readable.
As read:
9.07
